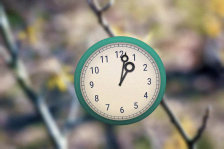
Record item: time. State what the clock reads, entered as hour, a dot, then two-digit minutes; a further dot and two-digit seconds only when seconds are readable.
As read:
1.02
